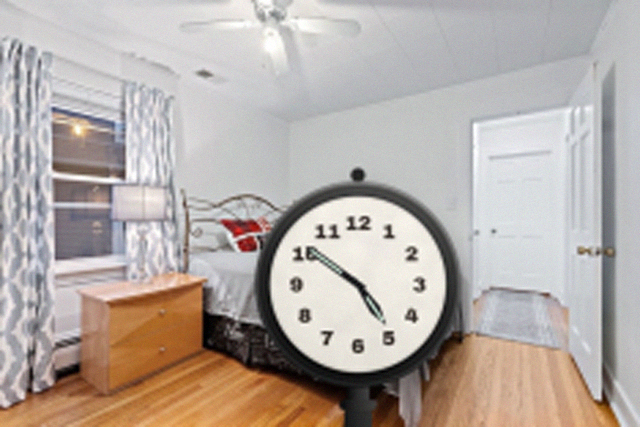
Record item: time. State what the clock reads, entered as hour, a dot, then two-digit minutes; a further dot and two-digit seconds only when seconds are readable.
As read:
4.51
